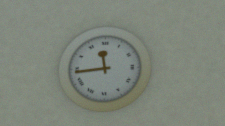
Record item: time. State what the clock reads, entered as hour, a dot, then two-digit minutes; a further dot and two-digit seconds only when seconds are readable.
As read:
11.44
